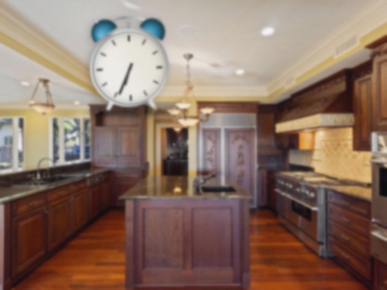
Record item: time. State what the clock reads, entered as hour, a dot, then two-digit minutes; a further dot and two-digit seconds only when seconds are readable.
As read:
6.34
